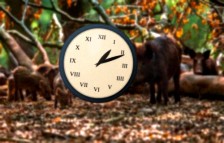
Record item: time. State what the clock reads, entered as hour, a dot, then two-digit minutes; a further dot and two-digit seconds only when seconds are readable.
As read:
1.11
